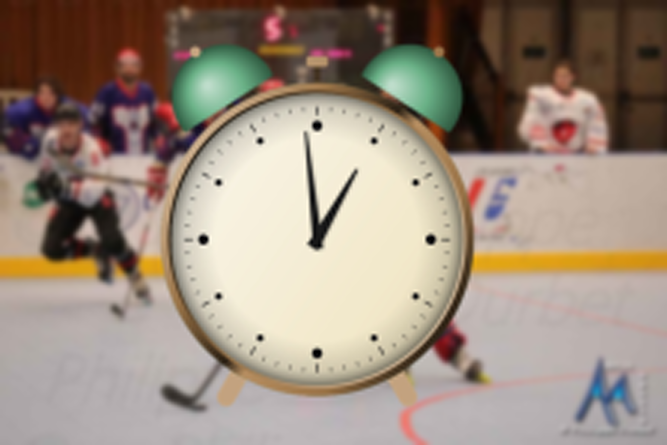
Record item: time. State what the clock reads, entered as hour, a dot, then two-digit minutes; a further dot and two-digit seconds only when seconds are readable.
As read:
12.59
